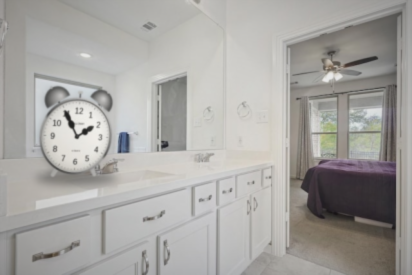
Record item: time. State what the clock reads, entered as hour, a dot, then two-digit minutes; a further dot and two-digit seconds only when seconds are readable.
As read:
1.55
